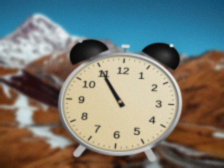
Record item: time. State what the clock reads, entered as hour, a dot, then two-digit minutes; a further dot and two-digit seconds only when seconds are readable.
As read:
10.55
